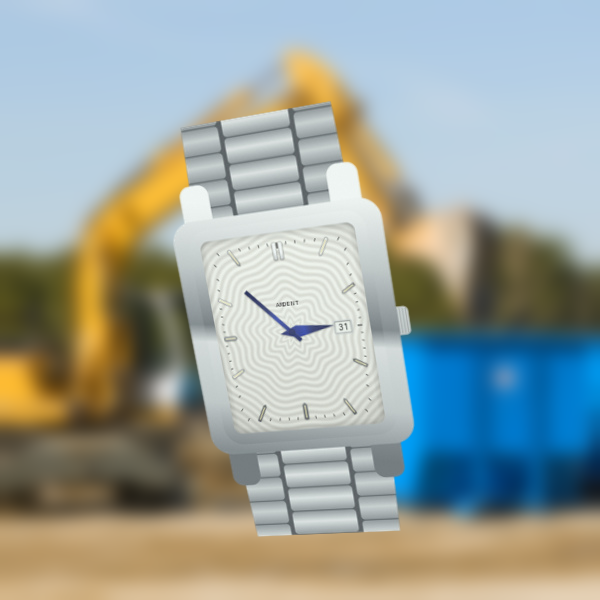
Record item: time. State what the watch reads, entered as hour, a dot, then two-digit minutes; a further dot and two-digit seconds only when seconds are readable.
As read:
2.53
